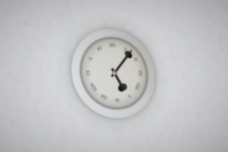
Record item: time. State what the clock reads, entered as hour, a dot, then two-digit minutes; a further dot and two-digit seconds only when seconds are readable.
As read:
5.07
